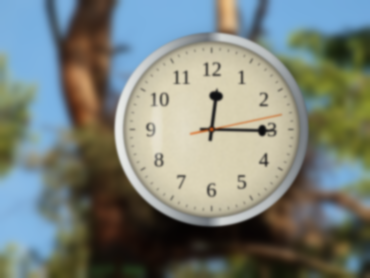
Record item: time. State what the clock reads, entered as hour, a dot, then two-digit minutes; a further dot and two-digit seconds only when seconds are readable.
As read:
12.15.13
